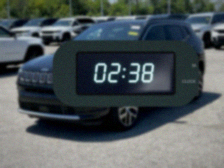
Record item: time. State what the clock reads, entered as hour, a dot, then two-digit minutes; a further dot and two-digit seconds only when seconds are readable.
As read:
2.38
